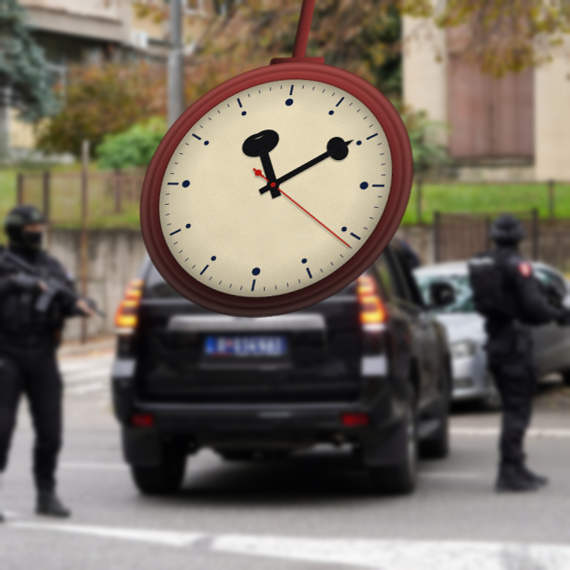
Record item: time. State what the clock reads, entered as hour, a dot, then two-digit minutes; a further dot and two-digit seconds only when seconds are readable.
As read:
11.09.21
